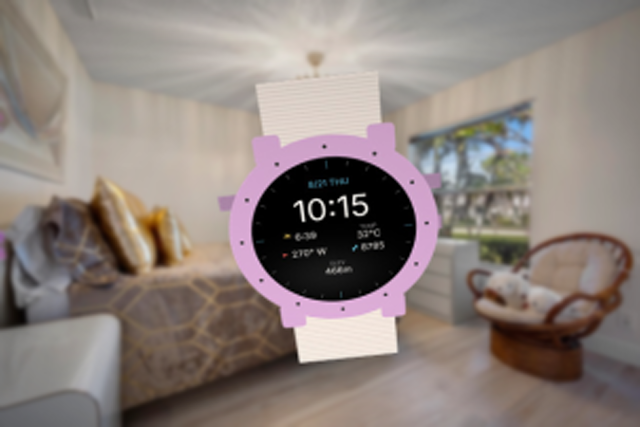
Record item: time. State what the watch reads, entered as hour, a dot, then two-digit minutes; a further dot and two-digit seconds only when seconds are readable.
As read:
10.15
